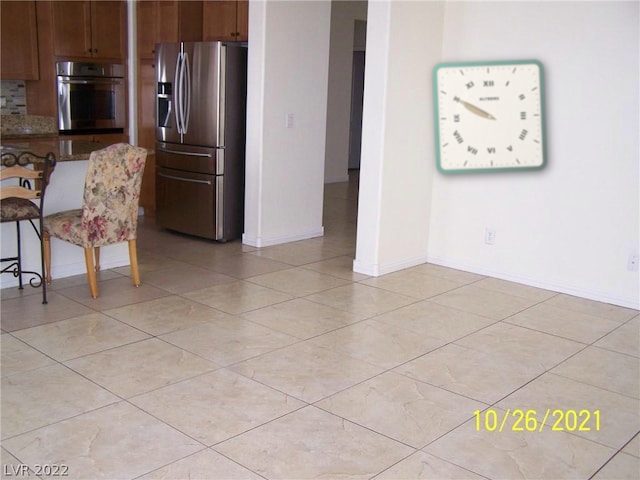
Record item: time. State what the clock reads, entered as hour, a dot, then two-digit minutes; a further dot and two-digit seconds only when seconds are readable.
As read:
9.50
